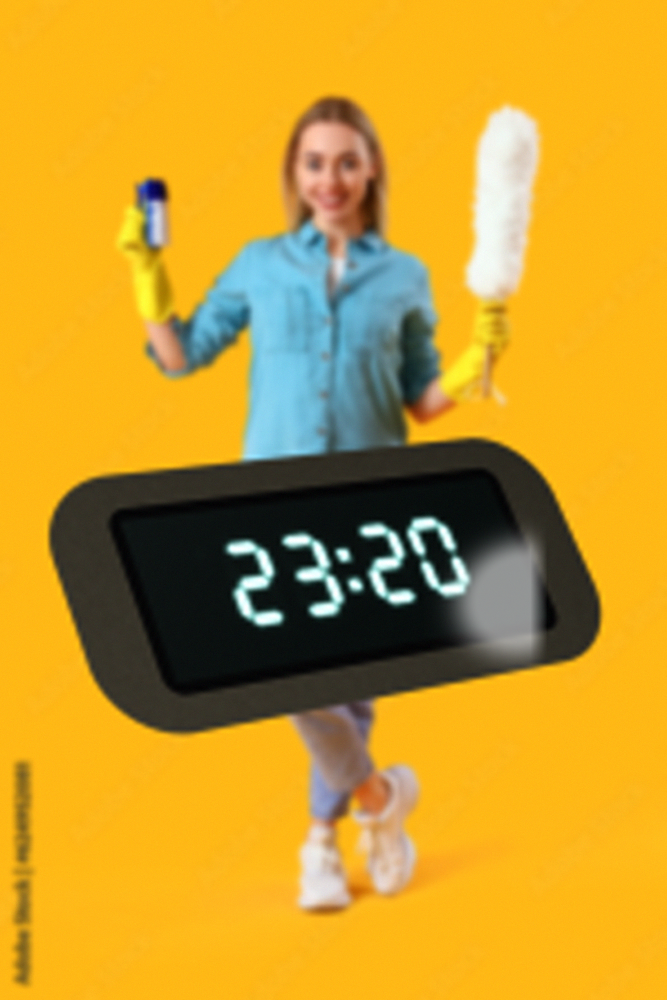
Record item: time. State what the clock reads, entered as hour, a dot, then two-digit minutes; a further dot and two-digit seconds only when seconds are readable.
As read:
23.20
